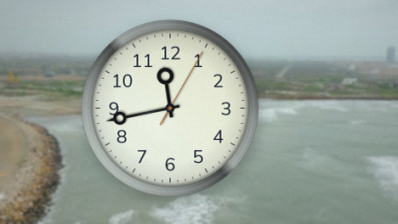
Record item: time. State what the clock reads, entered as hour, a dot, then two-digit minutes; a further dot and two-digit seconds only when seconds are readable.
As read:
11.43.05
